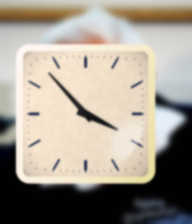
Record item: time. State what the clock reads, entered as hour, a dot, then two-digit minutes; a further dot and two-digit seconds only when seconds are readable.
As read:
3.53
